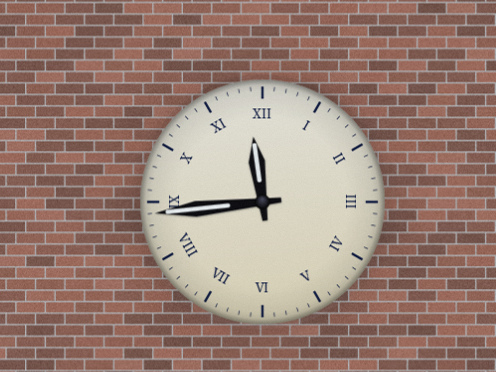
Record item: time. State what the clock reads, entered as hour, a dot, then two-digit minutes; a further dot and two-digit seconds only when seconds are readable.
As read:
11.44
